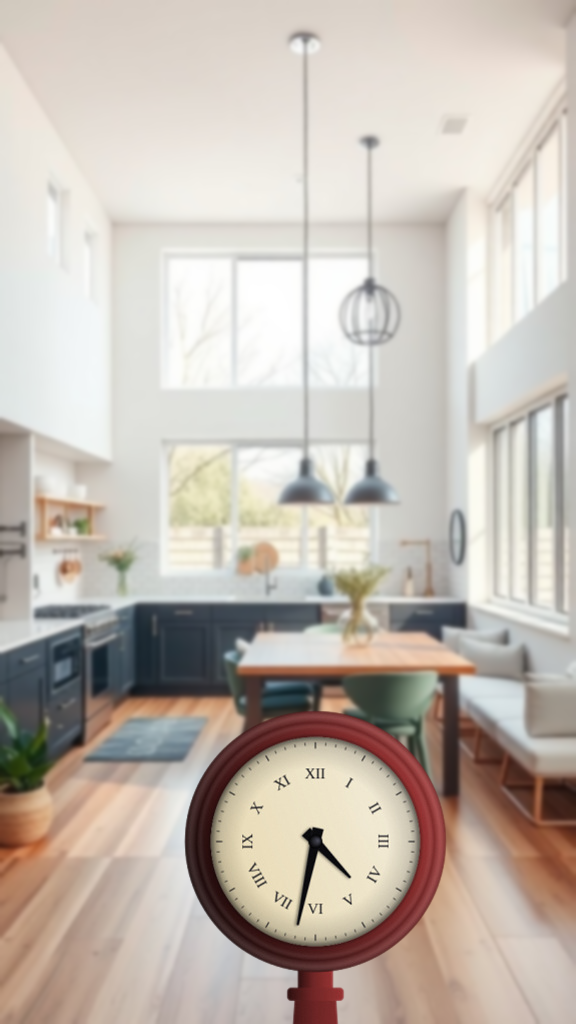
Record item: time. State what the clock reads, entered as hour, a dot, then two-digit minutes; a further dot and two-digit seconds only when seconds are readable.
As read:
4.32
